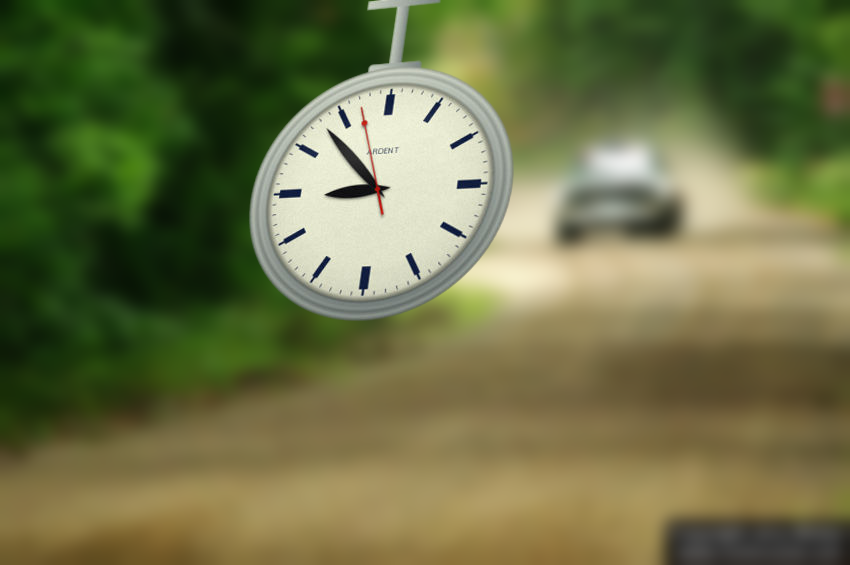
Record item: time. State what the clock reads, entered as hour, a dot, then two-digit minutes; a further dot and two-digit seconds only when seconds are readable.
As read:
8.52.57
